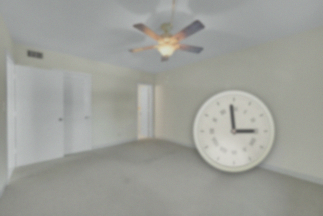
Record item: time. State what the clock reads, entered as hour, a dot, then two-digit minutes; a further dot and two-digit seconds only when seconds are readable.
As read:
2.59
